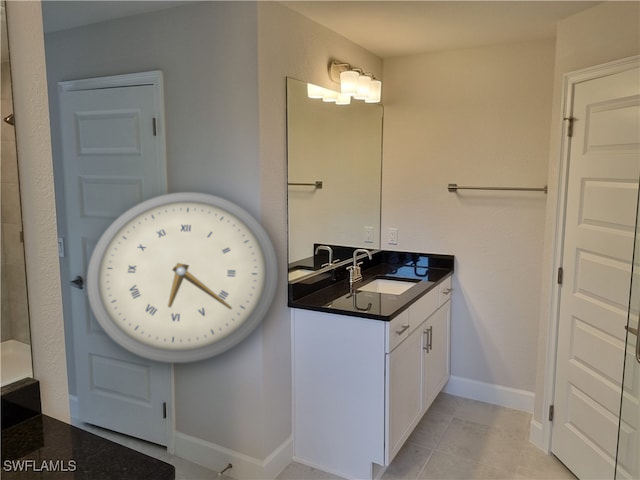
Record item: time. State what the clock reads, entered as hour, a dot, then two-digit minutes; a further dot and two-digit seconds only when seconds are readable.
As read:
6.21
